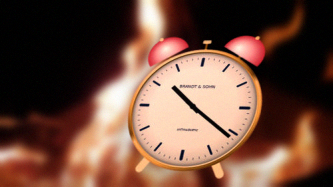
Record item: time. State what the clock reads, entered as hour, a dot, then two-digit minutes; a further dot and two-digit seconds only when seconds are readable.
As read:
10.21
